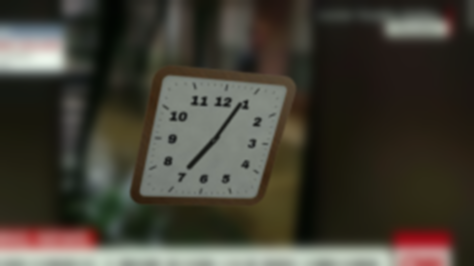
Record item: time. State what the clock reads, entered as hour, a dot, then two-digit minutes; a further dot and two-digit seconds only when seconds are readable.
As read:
7.04
